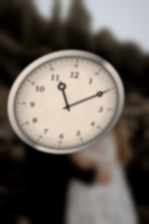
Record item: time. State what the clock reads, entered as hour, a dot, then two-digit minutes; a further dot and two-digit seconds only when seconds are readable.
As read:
11.10
